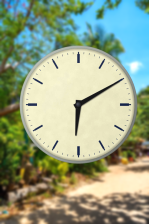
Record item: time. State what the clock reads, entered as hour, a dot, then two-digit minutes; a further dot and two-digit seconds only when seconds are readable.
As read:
6.10
